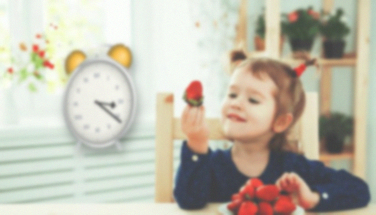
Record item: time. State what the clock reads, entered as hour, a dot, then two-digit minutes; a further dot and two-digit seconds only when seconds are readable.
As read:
3.21
